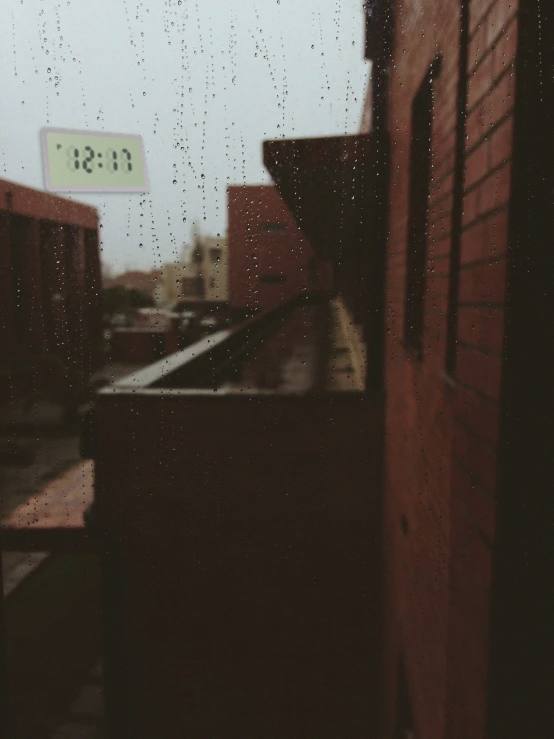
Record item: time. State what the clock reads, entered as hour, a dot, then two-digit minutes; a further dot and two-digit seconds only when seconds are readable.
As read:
12.17
